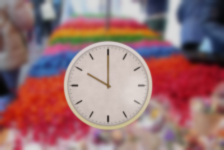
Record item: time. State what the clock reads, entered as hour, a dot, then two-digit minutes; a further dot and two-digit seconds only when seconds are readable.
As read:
10.00
